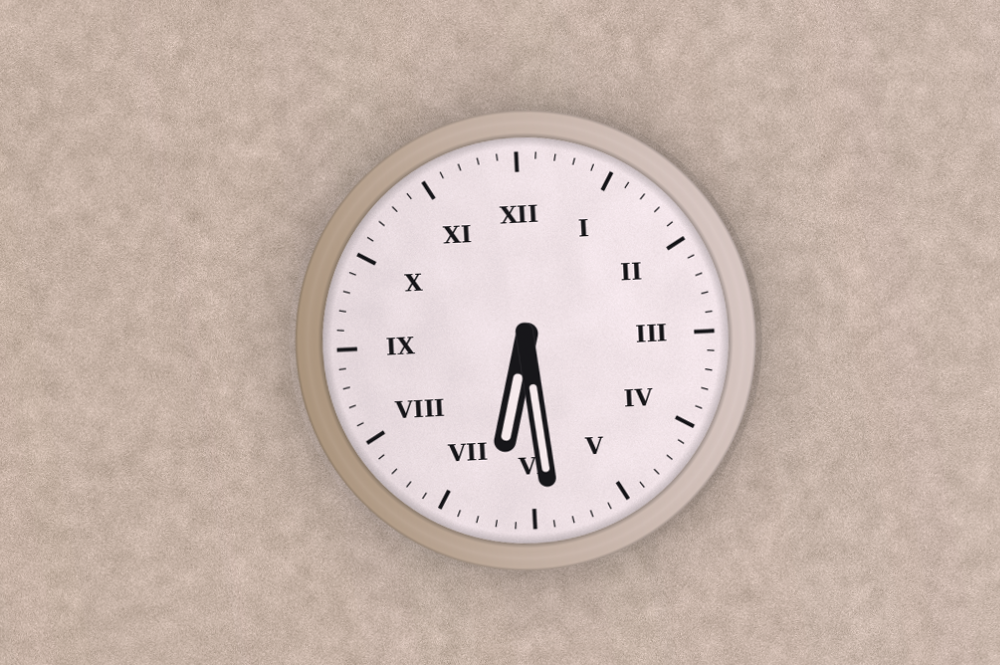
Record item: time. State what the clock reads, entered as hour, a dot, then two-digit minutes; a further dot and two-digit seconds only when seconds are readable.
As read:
6.29
